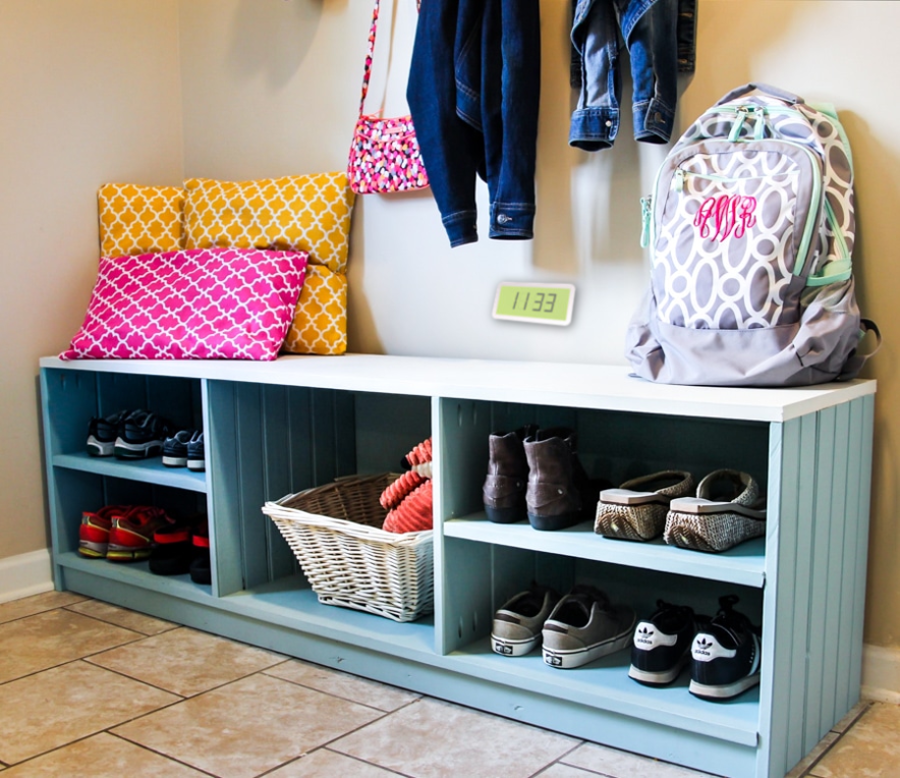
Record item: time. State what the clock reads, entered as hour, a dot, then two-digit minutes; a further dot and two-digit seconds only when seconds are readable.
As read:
11.33
